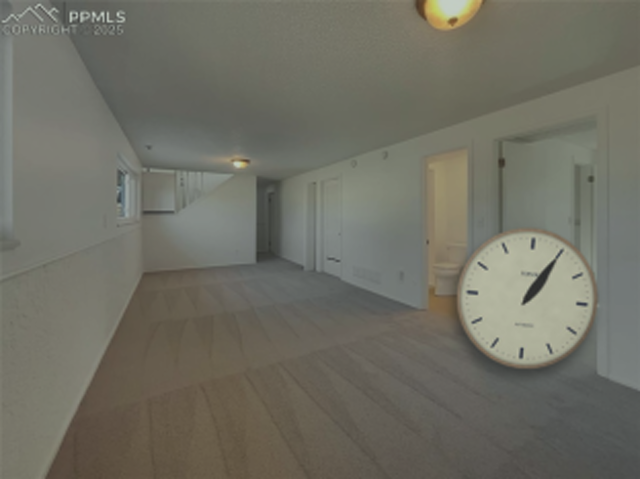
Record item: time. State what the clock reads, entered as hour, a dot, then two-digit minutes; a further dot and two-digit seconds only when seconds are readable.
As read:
1.05
